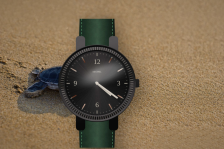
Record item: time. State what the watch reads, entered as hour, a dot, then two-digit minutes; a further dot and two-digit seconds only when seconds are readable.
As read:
4.21
